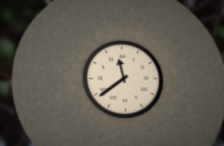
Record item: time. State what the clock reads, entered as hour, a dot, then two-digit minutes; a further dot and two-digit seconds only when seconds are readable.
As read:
11.39
